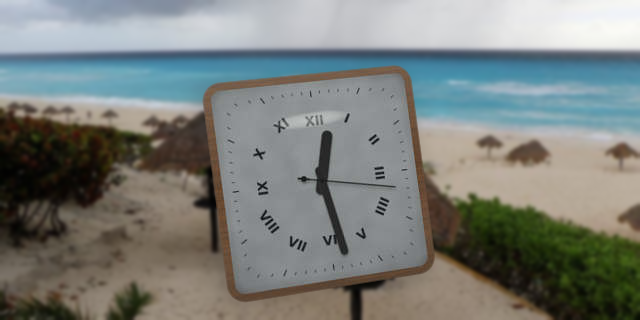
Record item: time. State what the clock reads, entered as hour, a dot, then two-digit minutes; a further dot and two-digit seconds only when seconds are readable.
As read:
12.28.17
